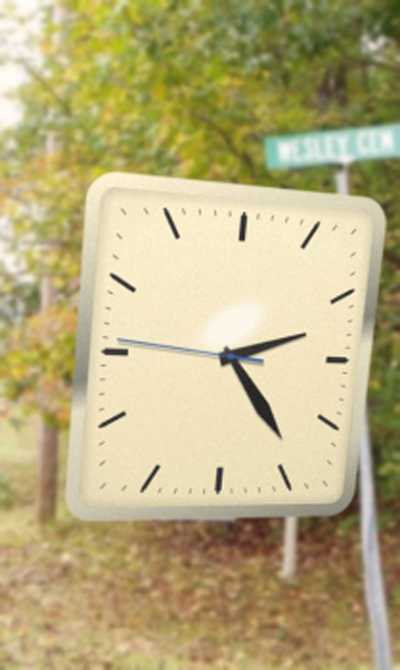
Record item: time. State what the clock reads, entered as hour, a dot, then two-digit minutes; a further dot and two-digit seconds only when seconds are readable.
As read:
2.23.46
